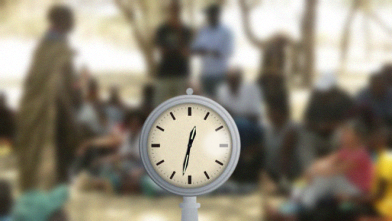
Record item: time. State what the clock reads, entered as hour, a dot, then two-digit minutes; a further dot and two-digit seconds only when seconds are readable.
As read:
12.32
